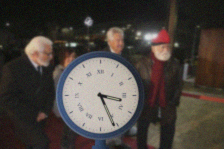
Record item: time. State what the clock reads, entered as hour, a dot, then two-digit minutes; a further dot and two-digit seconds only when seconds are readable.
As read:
3.26
